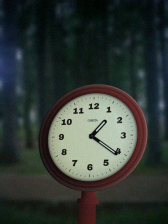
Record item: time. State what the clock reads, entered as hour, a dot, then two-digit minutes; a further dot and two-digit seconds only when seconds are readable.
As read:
1.21
